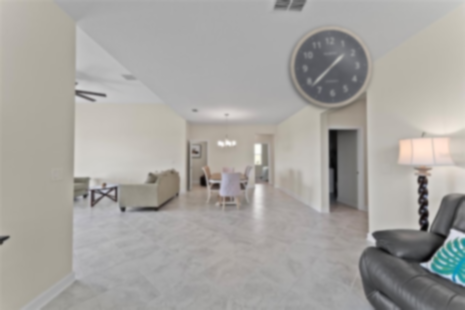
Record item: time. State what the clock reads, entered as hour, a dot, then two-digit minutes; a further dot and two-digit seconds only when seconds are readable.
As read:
1.38
